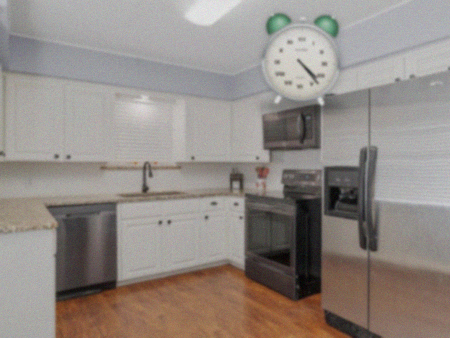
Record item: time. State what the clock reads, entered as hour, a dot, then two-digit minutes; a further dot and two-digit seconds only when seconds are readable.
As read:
4.23
